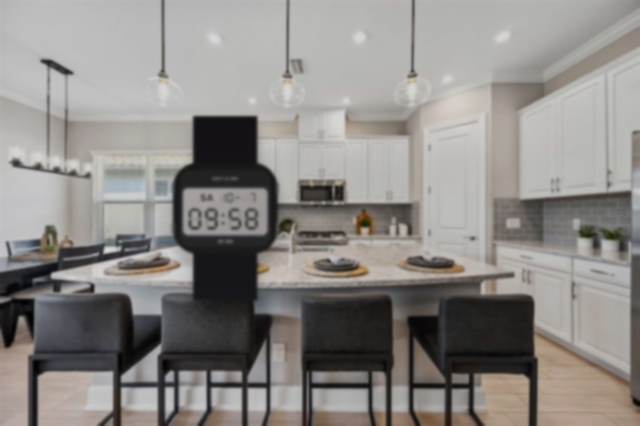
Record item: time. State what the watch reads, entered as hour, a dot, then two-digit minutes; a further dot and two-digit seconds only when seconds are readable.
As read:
9.58
